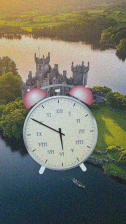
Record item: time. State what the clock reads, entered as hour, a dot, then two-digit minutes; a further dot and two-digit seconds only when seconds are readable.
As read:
5.50
